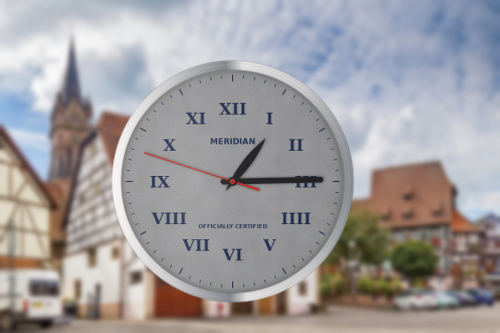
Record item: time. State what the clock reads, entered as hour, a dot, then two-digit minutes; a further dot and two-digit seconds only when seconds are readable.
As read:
1.14.48
